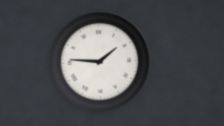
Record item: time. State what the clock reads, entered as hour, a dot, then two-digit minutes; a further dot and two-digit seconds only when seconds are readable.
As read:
1.46
